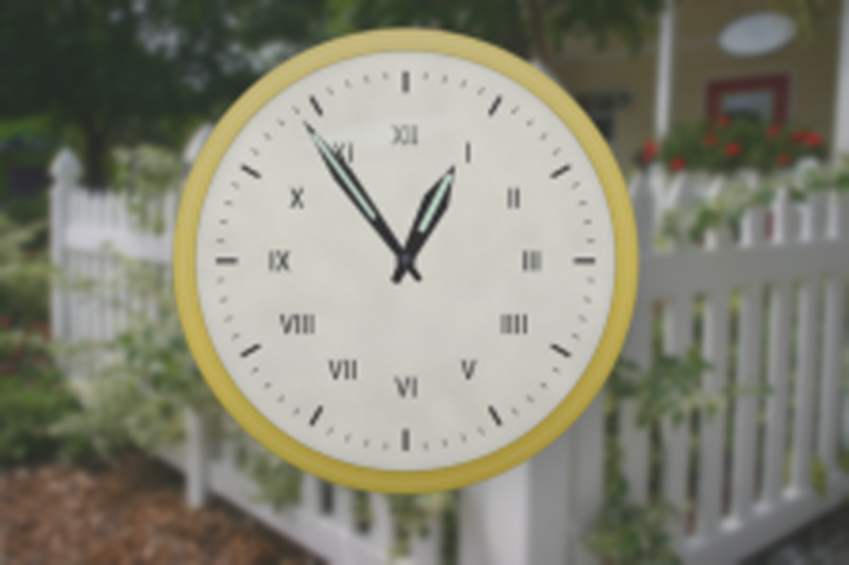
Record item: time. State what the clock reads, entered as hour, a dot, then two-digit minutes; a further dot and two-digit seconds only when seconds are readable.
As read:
12.54
